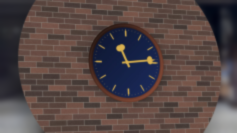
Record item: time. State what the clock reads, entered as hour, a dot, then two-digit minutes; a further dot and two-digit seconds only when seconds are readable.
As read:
11.14
